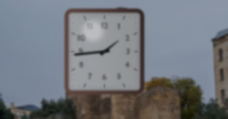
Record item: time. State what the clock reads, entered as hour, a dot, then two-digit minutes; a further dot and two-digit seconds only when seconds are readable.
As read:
1.44
